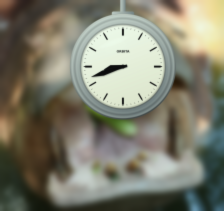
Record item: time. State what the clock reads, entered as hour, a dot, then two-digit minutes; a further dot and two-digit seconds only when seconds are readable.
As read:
8.42
